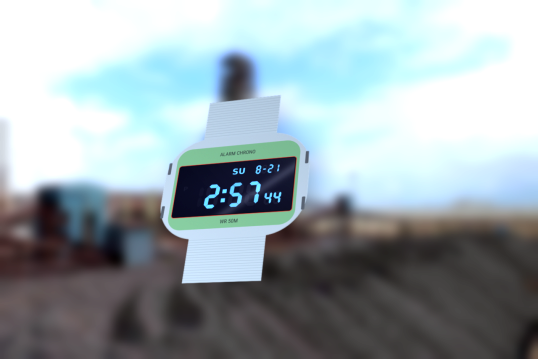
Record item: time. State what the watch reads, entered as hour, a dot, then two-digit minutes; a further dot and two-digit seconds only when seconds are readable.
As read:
2.57.44
